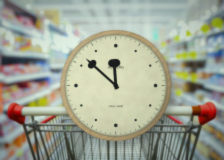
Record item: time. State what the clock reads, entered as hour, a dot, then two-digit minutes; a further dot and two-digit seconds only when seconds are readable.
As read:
11.52
